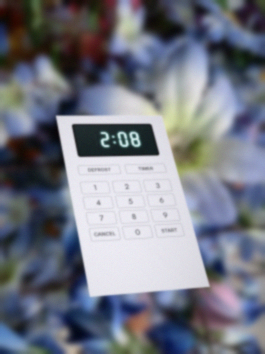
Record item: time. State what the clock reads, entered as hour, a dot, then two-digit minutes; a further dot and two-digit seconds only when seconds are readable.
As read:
2.08
